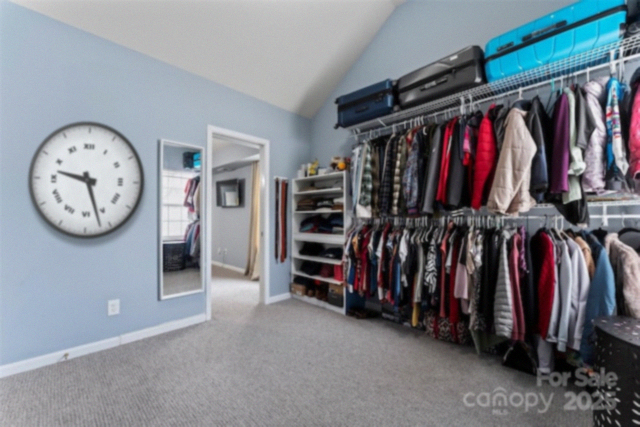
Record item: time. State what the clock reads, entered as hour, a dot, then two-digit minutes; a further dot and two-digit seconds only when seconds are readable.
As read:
9.27
